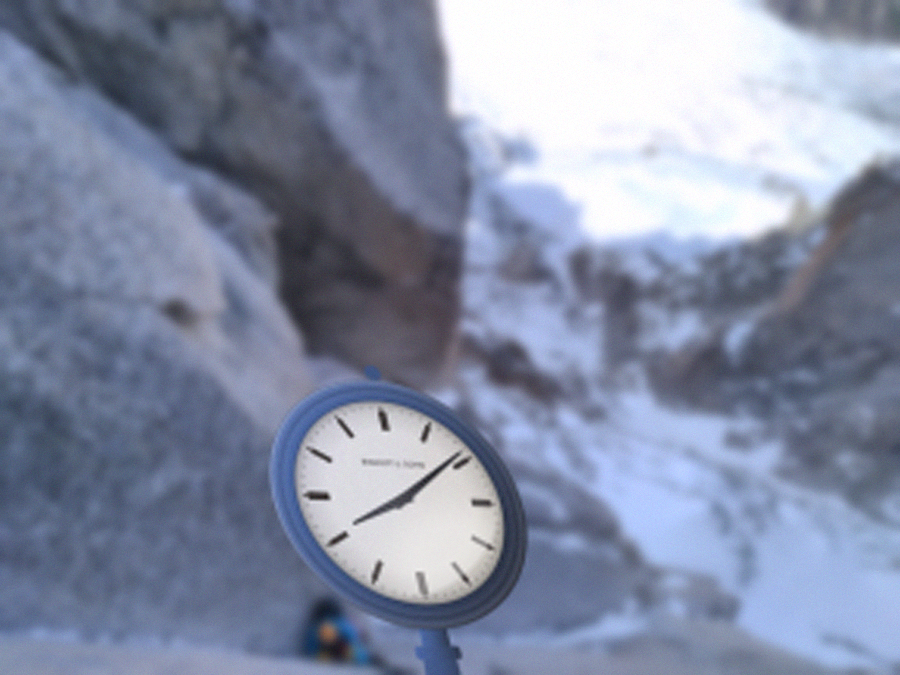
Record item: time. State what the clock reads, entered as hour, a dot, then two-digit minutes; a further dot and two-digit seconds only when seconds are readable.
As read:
8.09
